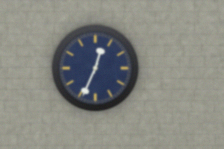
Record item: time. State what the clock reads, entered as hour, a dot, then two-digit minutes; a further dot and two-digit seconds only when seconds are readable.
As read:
12.34
